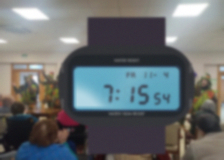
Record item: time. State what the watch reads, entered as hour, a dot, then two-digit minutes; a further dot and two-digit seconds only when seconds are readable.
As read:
7.15.54
